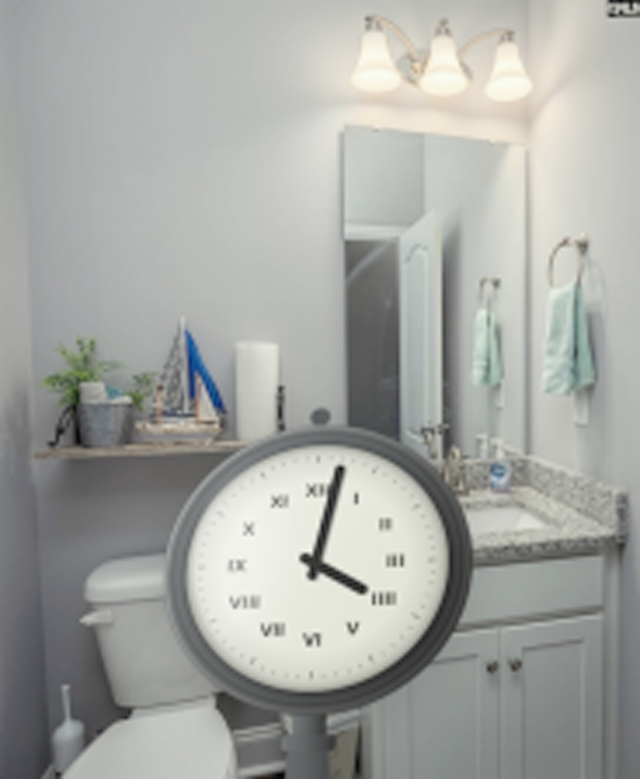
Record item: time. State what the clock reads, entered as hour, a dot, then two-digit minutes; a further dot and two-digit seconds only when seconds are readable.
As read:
4.02
